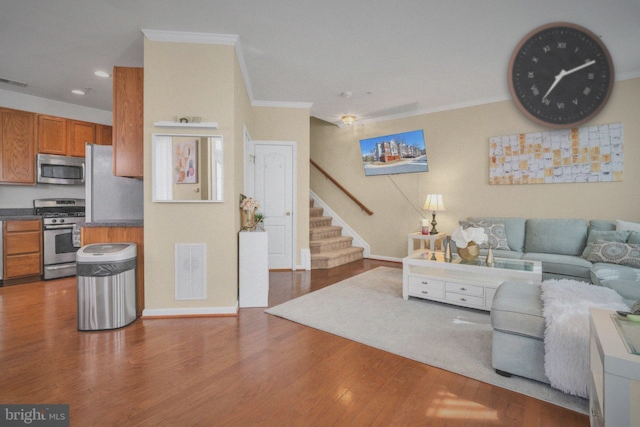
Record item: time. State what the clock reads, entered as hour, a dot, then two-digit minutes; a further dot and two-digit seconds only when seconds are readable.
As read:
7.11
